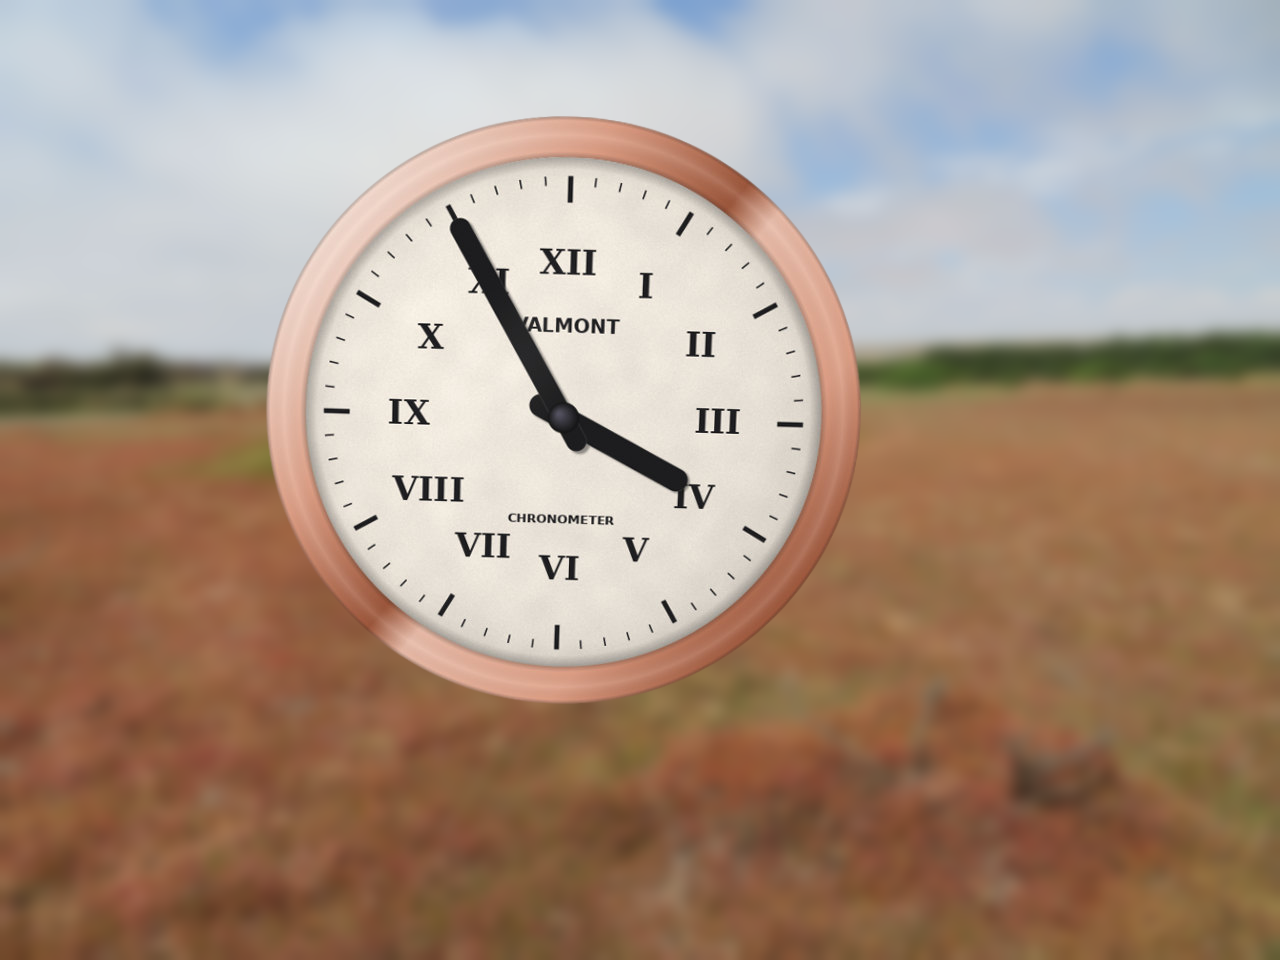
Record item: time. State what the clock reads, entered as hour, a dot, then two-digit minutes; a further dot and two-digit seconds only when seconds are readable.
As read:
3.55
